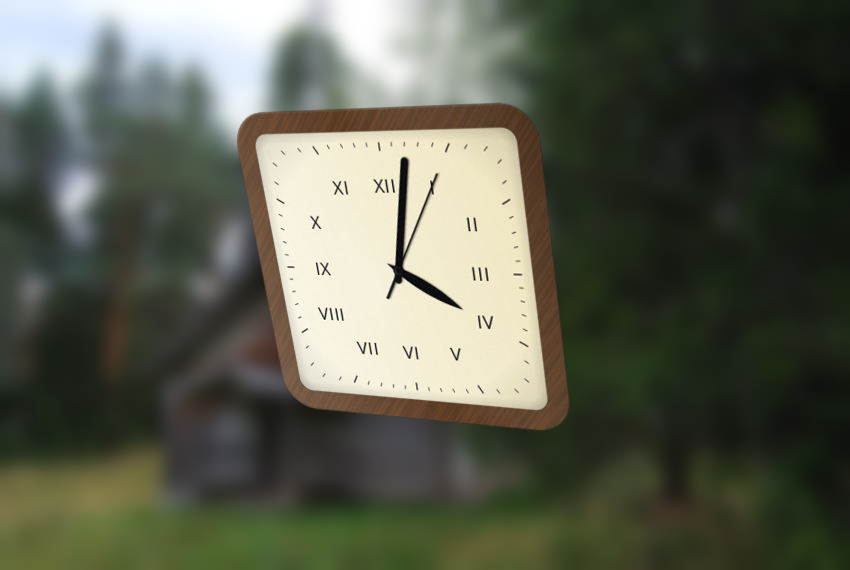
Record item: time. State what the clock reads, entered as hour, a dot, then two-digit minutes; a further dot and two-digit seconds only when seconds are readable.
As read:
4.02.05
